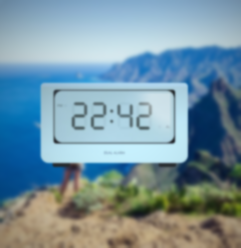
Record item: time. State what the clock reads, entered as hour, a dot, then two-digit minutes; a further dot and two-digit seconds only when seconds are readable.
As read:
22.42
